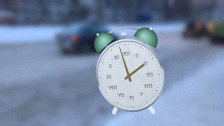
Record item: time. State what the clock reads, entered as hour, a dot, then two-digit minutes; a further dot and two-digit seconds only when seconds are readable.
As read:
1.58
